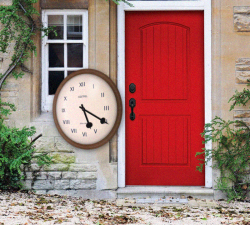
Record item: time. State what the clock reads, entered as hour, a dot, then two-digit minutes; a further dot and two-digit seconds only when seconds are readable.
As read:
5.20
